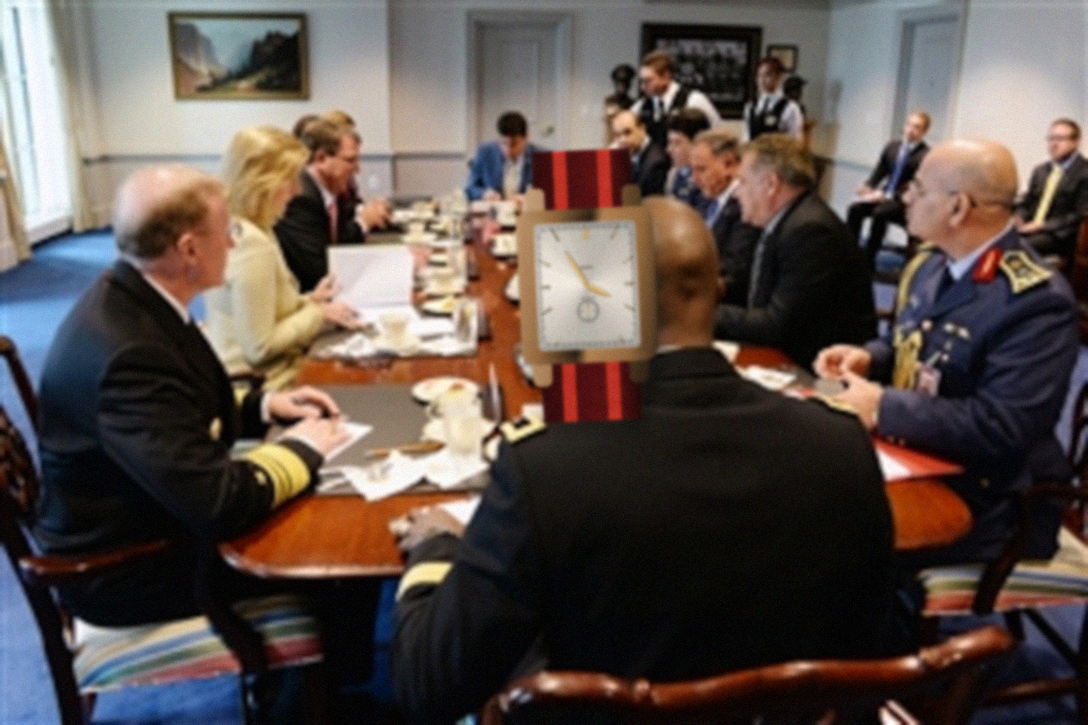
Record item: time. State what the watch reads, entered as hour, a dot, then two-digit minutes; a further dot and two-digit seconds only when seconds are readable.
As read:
3.55
